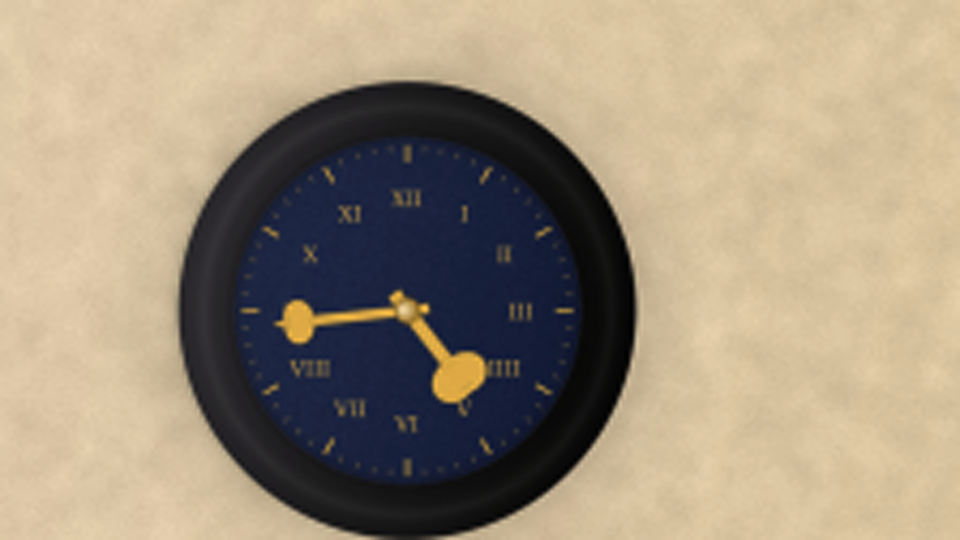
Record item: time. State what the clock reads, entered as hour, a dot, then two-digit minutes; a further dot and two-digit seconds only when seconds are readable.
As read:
4.44
